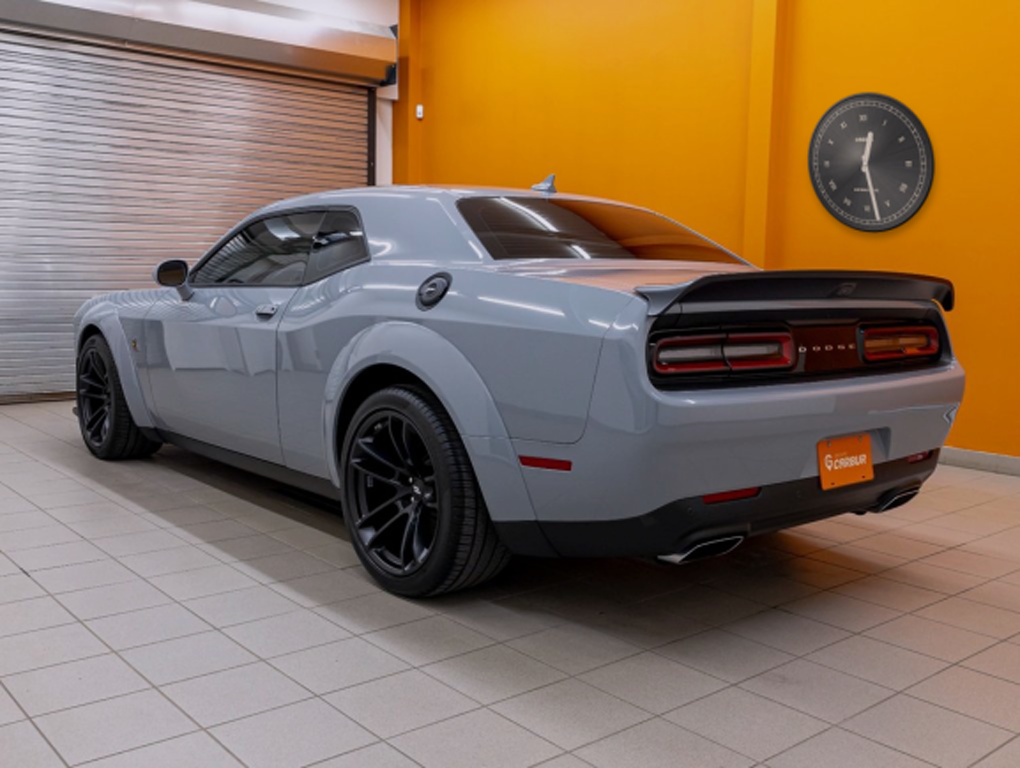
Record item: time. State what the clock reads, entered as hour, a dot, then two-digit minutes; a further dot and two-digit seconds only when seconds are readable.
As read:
12.28
